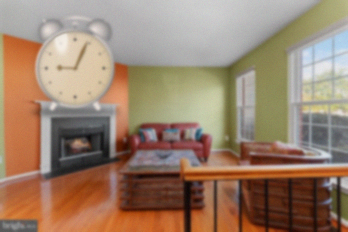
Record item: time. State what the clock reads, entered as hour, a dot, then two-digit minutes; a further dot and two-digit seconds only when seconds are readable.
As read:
9.04
